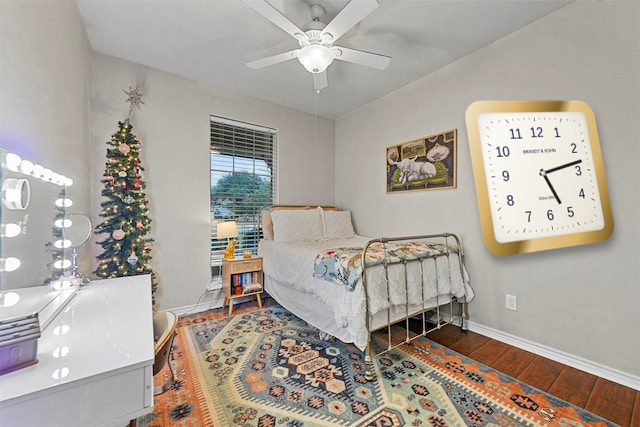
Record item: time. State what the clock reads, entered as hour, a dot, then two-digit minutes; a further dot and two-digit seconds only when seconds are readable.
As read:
5.13
